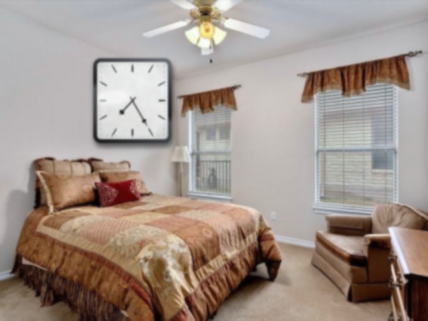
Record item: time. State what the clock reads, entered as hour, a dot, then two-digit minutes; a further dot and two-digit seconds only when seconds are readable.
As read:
7.25
